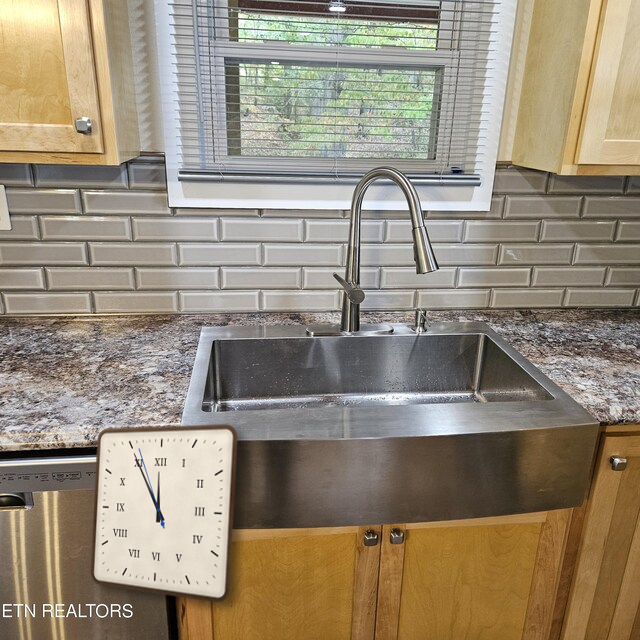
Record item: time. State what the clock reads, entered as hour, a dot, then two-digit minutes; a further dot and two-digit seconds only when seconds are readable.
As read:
11.54.56
